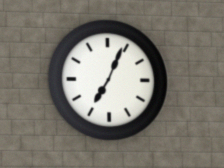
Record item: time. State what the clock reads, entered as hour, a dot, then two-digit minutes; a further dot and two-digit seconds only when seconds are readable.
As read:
7.04
